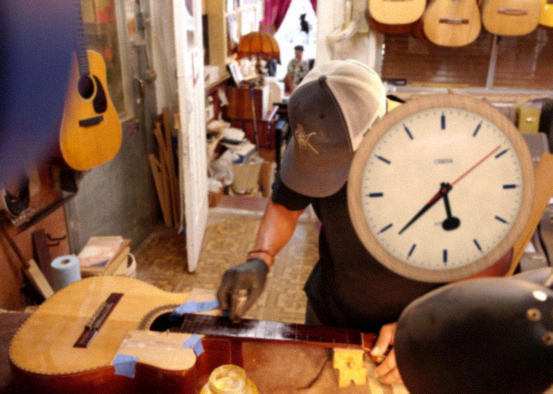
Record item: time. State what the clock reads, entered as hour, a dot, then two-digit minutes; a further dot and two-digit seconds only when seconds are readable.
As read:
5.38.09
